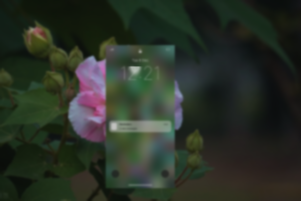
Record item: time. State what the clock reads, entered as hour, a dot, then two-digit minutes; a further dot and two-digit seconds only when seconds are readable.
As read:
12.21
